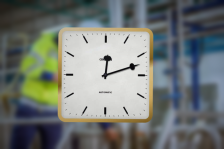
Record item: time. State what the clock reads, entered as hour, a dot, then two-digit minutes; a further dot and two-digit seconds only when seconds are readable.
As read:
12.12
